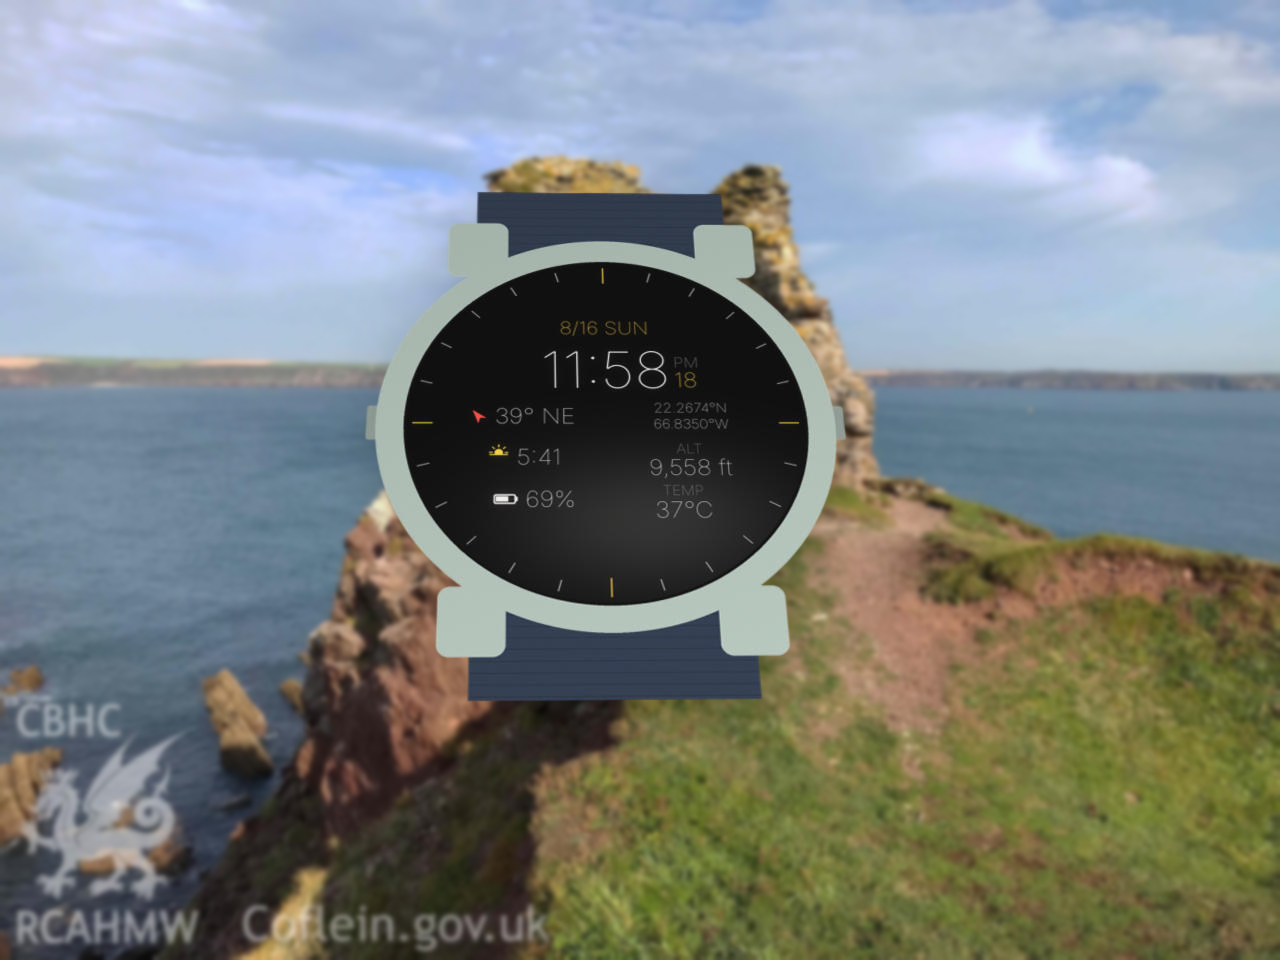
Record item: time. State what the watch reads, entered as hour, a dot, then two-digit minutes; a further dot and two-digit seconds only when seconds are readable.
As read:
11.58.18
